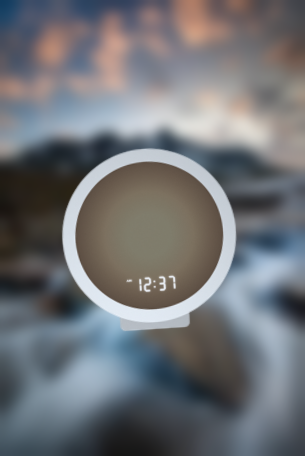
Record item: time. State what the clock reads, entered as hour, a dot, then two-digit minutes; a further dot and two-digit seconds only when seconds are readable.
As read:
12.37
